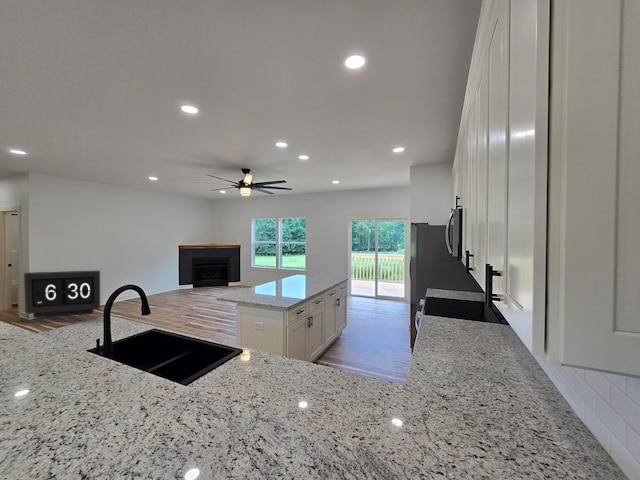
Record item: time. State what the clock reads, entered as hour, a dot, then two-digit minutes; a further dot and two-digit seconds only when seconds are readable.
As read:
6.30
